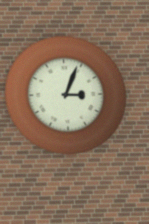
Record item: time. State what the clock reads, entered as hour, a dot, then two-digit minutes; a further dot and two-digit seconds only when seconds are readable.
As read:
3.04
